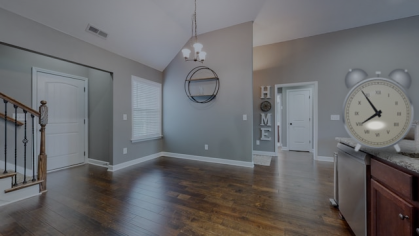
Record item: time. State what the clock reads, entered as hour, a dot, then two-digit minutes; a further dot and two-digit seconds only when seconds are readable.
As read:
7.54
